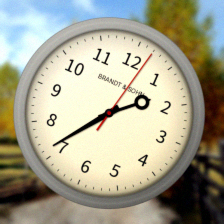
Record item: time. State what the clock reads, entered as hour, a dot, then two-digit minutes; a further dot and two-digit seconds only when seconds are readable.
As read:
1.36.02
